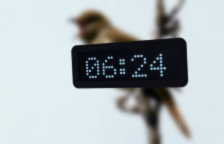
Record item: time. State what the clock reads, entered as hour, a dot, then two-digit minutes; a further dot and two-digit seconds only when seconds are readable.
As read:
6.24
